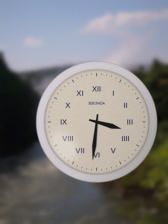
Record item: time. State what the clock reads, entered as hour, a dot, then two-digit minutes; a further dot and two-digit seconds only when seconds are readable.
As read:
3.31
